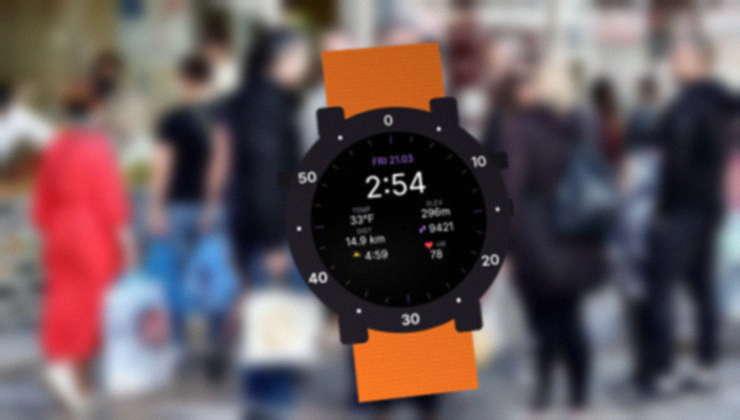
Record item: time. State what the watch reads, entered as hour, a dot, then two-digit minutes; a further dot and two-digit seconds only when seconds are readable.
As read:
2.54
